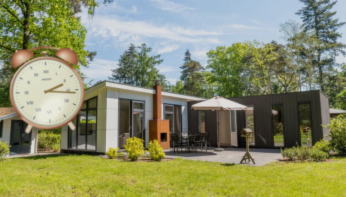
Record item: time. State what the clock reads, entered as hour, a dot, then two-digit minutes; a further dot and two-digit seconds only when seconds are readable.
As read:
2.16
